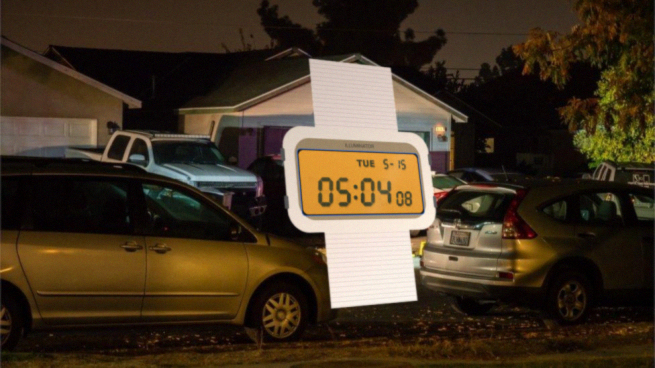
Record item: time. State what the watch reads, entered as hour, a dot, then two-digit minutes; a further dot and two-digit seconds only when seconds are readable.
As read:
5.04.08
